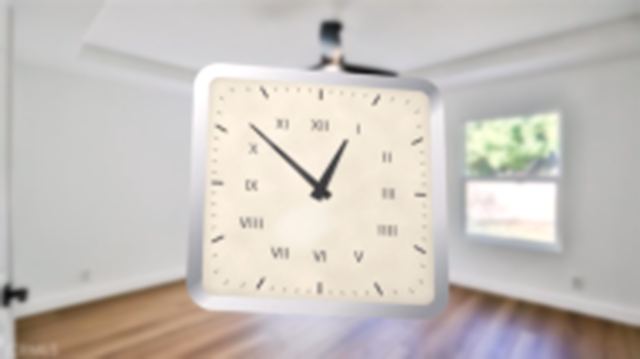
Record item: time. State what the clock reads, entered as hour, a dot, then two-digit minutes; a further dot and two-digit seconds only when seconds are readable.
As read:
12.52
